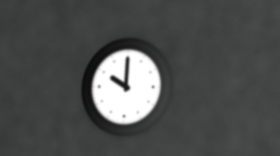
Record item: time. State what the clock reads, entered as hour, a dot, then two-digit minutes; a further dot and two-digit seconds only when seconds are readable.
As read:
10.00
